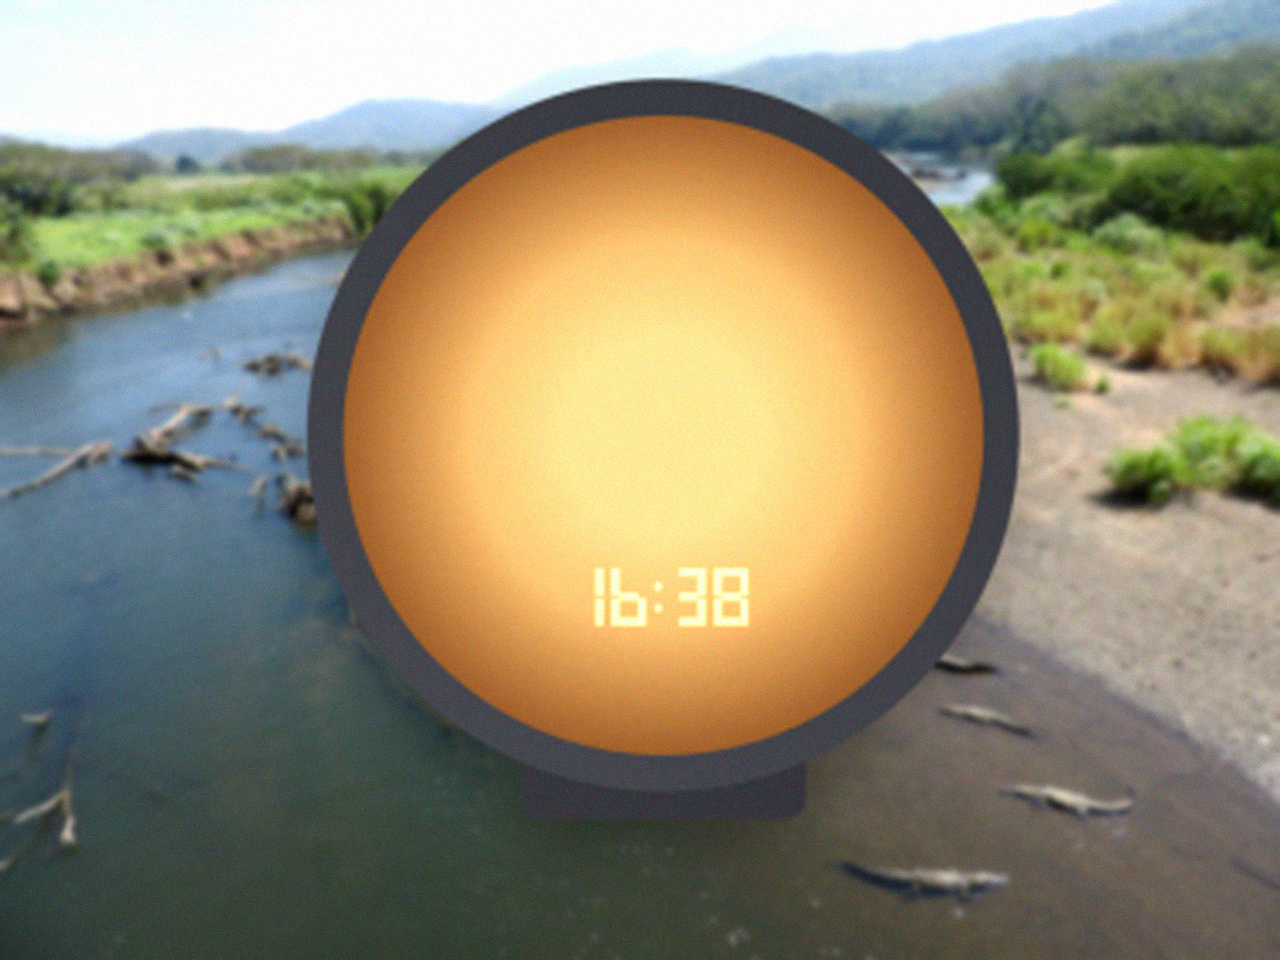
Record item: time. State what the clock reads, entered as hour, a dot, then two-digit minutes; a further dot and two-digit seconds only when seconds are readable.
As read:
16.38
